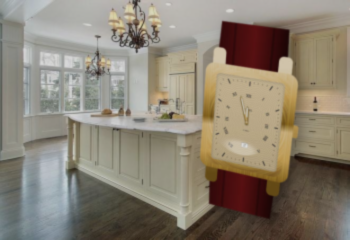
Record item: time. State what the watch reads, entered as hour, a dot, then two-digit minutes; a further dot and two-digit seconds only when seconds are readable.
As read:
11.57
